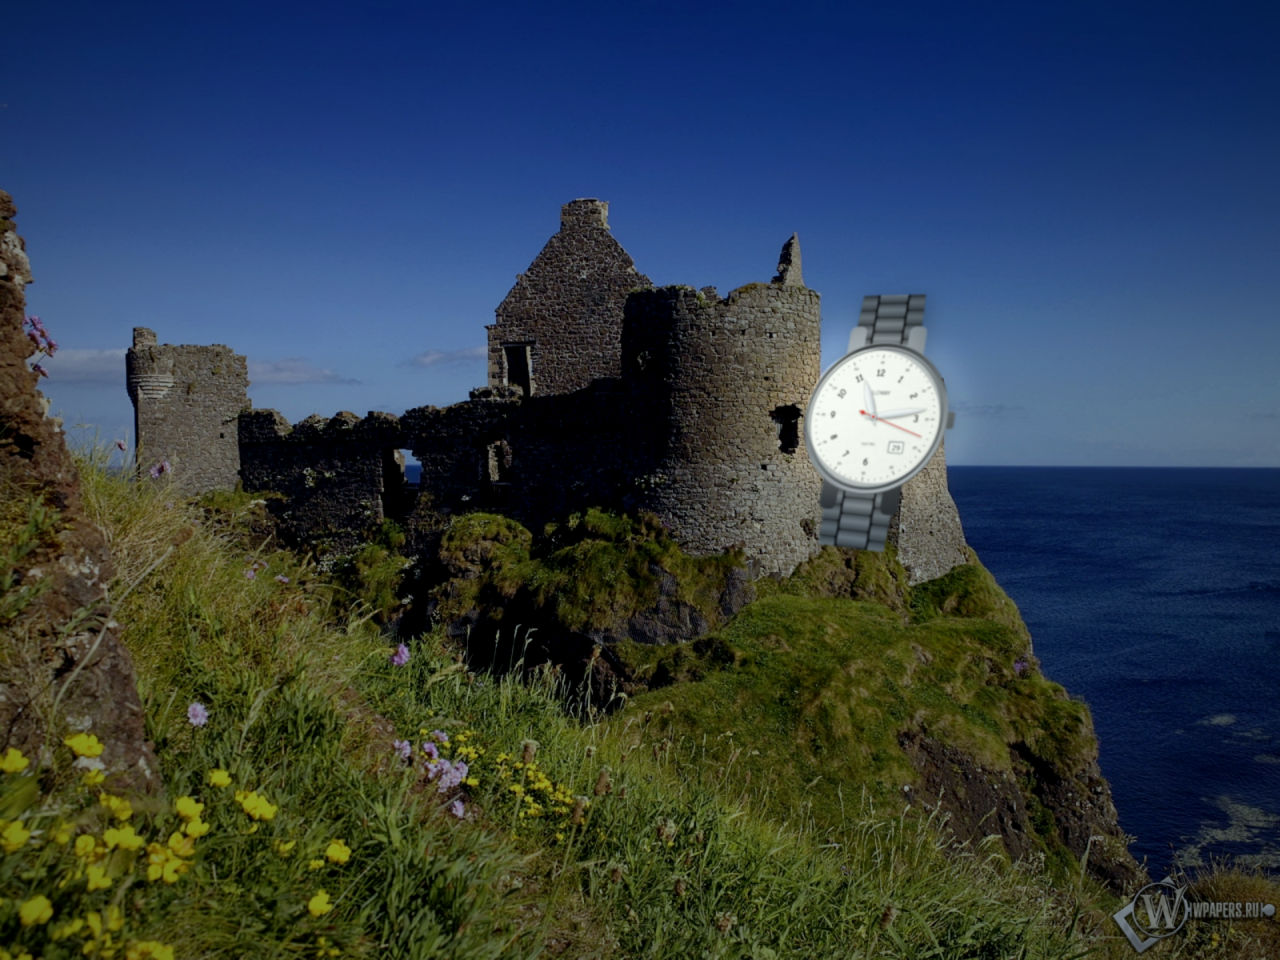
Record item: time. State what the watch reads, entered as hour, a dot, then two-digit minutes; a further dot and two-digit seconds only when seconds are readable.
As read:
11.13.18
